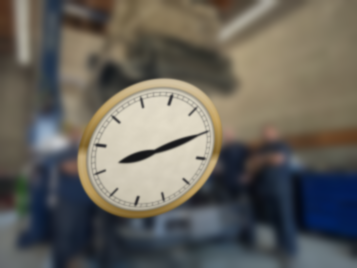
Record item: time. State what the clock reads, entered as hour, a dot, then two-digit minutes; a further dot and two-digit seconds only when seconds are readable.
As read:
8.10
